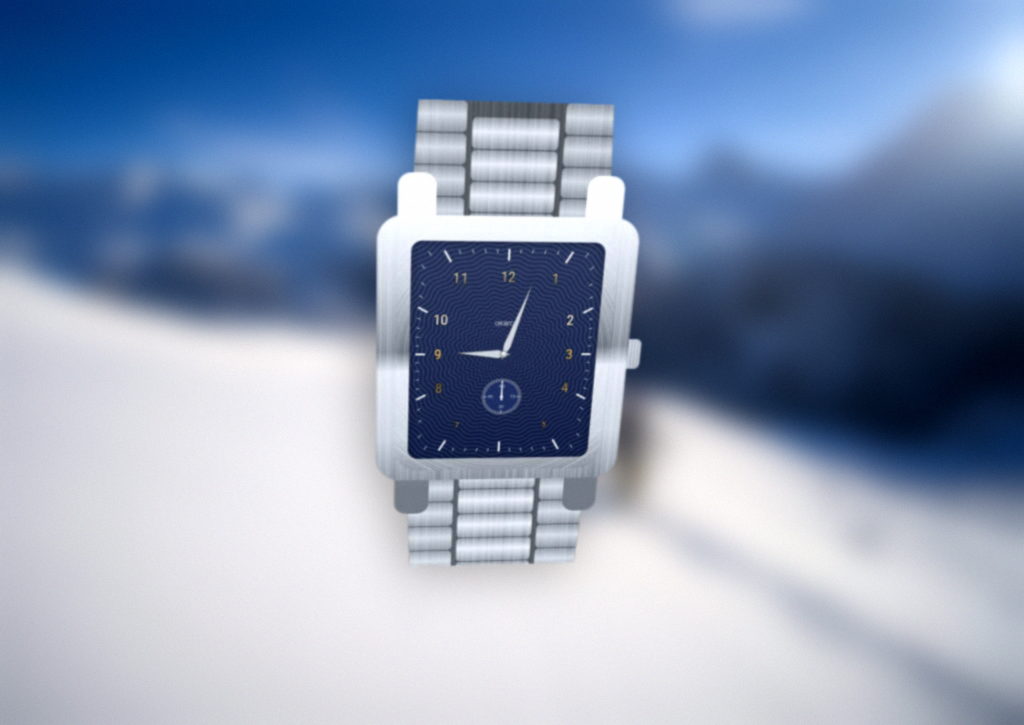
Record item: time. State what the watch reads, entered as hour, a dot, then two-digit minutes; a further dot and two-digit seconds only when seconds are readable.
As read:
9.03
